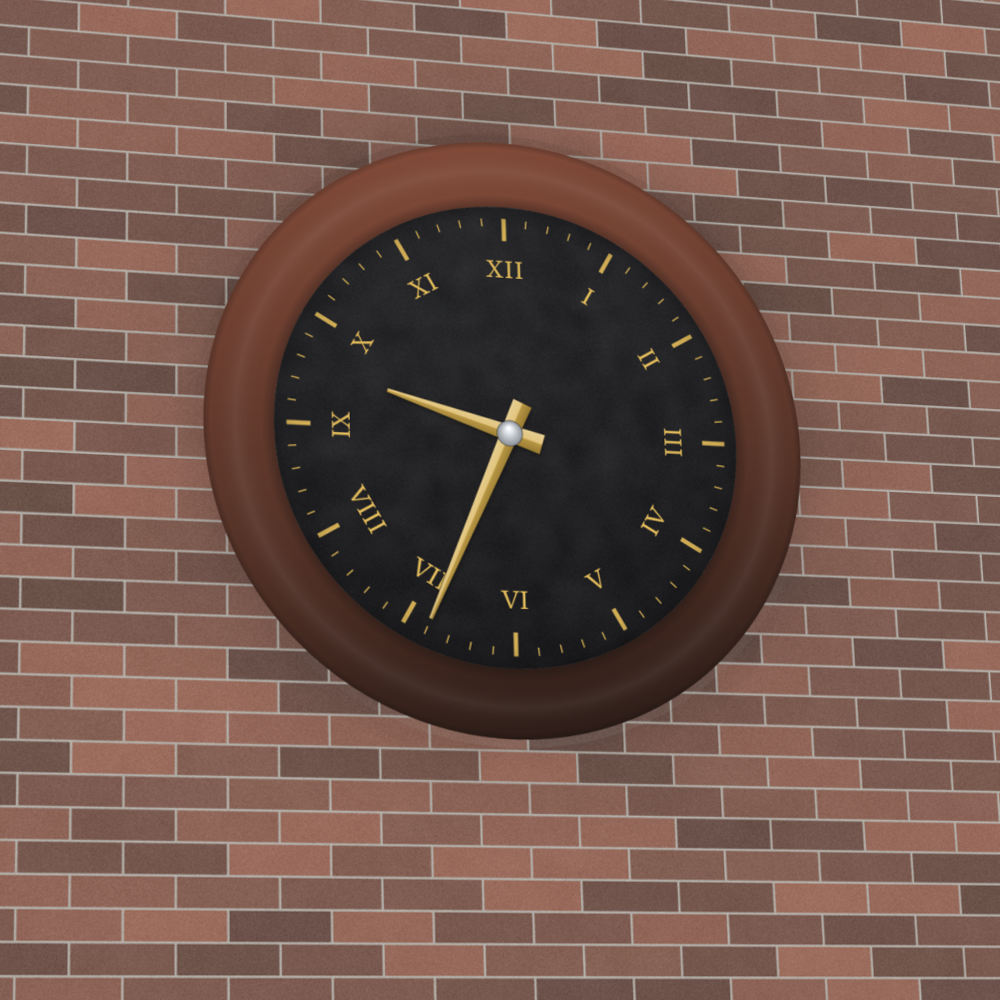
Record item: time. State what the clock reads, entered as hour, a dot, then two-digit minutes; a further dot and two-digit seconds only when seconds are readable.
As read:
9.34
